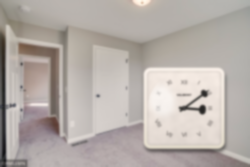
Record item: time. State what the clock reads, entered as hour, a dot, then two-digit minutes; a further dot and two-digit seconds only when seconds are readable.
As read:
3.09
